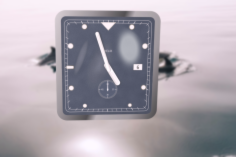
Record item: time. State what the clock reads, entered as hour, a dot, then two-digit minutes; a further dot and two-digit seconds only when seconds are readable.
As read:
4.57
